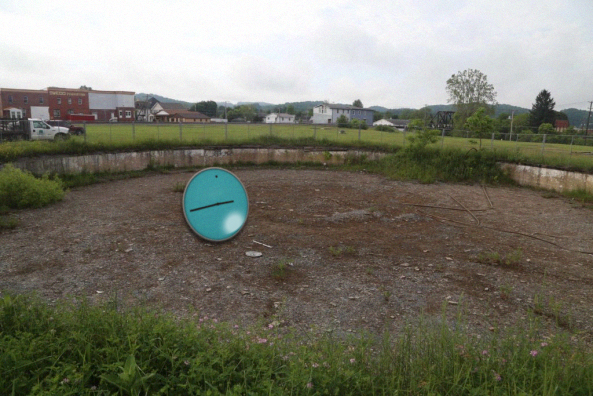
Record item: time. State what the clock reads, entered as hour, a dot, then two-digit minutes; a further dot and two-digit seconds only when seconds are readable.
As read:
2.43
